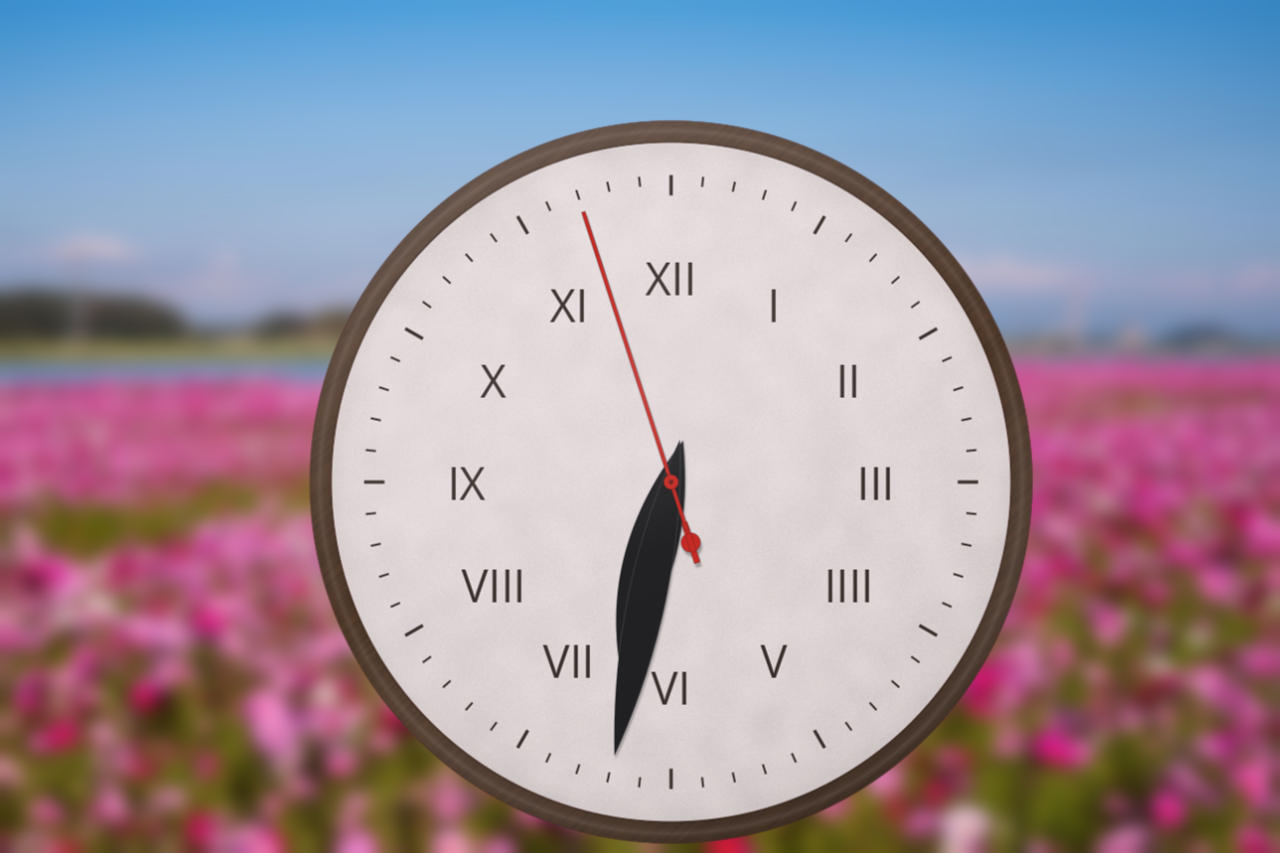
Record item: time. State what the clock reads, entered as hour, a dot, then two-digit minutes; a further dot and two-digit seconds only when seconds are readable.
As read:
6.31.57
